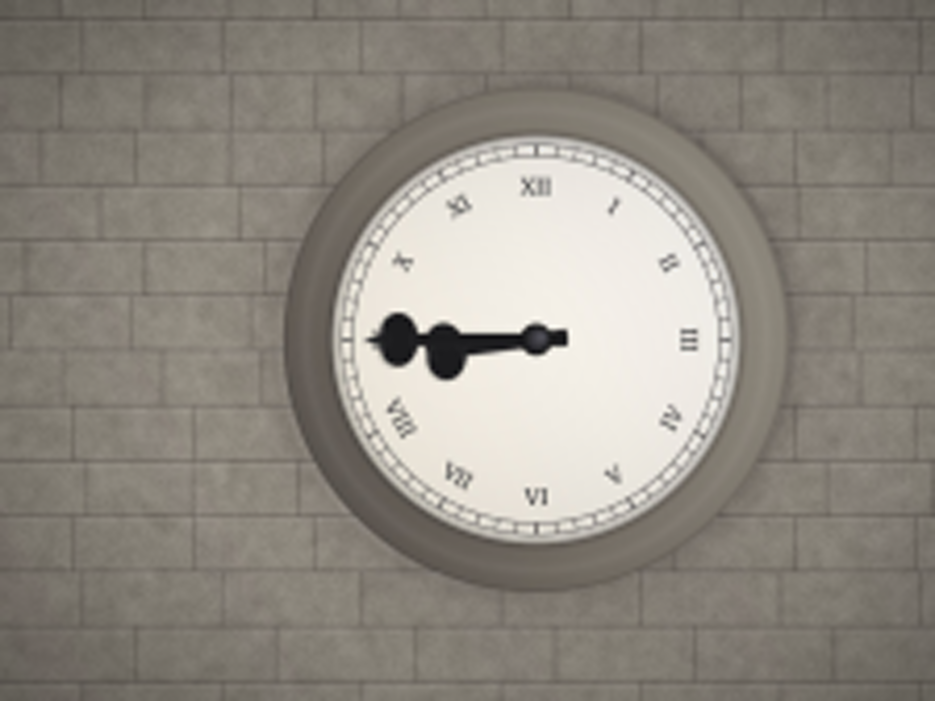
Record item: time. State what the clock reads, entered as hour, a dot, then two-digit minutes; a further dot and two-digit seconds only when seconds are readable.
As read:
8.45
